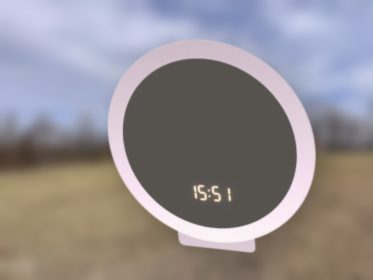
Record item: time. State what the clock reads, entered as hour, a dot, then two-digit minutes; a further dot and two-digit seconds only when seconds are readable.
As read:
15.51
